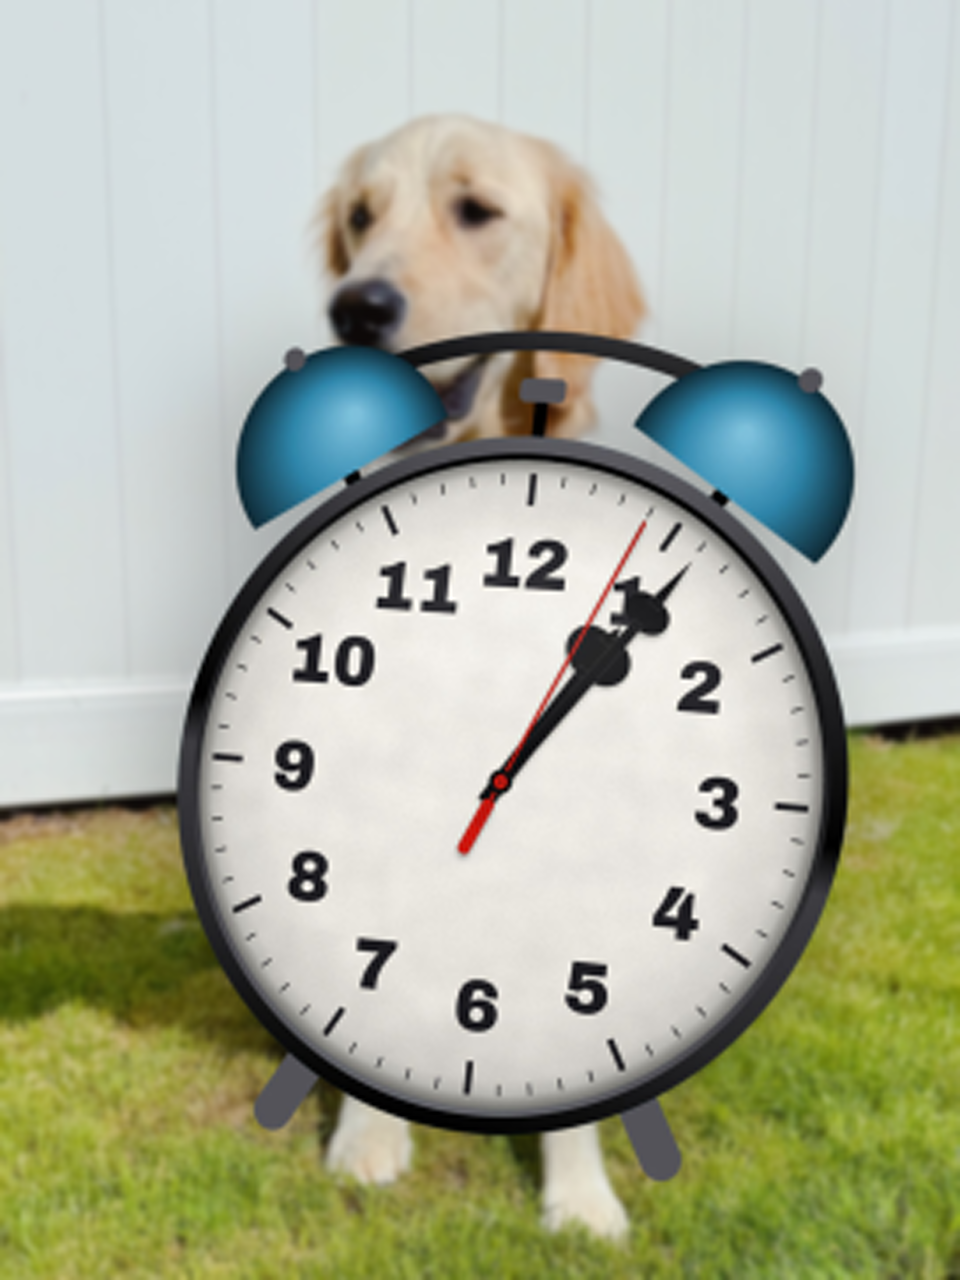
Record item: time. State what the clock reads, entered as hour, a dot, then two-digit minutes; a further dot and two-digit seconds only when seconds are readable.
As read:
1.06.04
